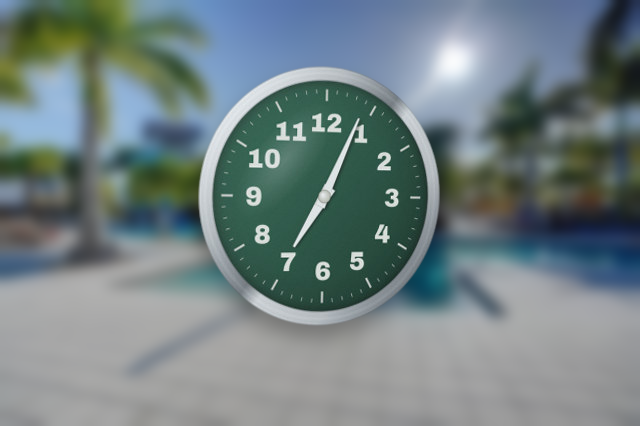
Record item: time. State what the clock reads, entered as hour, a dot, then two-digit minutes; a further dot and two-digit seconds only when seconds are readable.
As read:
7.04
